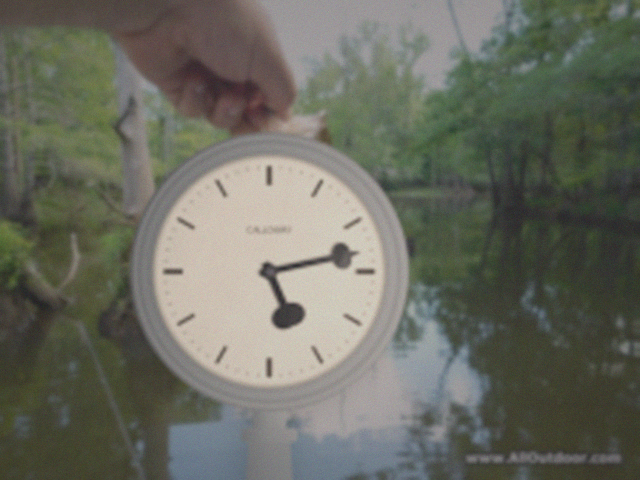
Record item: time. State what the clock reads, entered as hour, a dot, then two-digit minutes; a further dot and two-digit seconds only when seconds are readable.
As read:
5.13
